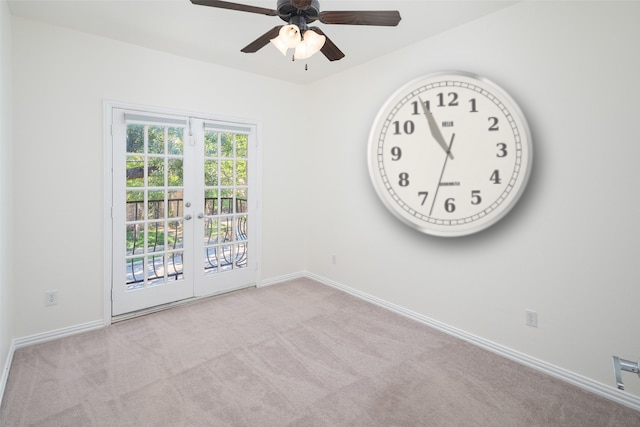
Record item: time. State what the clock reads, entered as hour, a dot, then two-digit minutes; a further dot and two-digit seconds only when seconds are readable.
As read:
10.55.33
